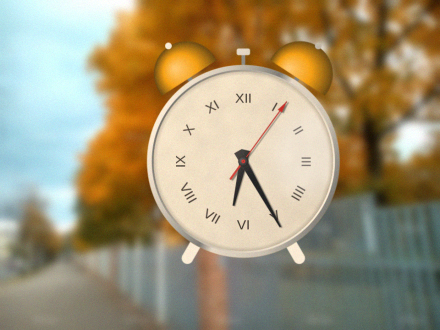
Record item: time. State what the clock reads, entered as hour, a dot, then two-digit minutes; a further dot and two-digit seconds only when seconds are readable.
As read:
6.25.06
